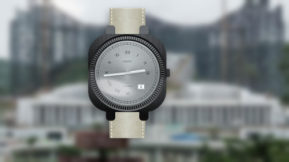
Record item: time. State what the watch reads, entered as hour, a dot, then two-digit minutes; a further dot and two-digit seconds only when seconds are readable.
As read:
2.44
